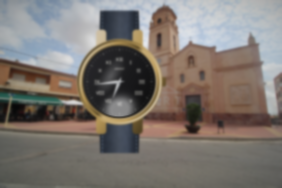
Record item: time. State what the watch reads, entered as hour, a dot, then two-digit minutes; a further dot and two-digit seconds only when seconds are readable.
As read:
6.44
